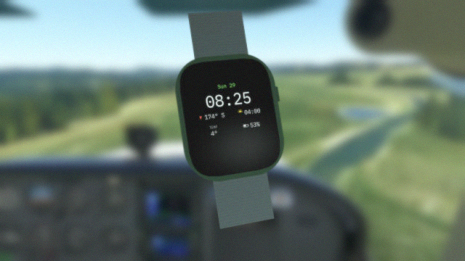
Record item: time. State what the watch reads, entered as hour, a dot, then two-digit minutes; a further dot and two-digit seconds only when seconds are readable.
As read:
8.25
